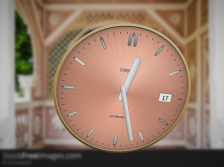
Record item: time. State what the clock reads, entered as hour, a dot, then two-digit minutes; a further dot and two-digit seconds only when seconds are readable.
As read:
12.27
